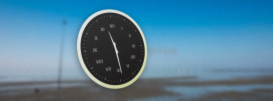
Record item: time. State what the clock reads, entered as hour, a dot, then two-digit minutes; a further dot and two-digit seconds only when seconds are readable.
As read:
11.29
